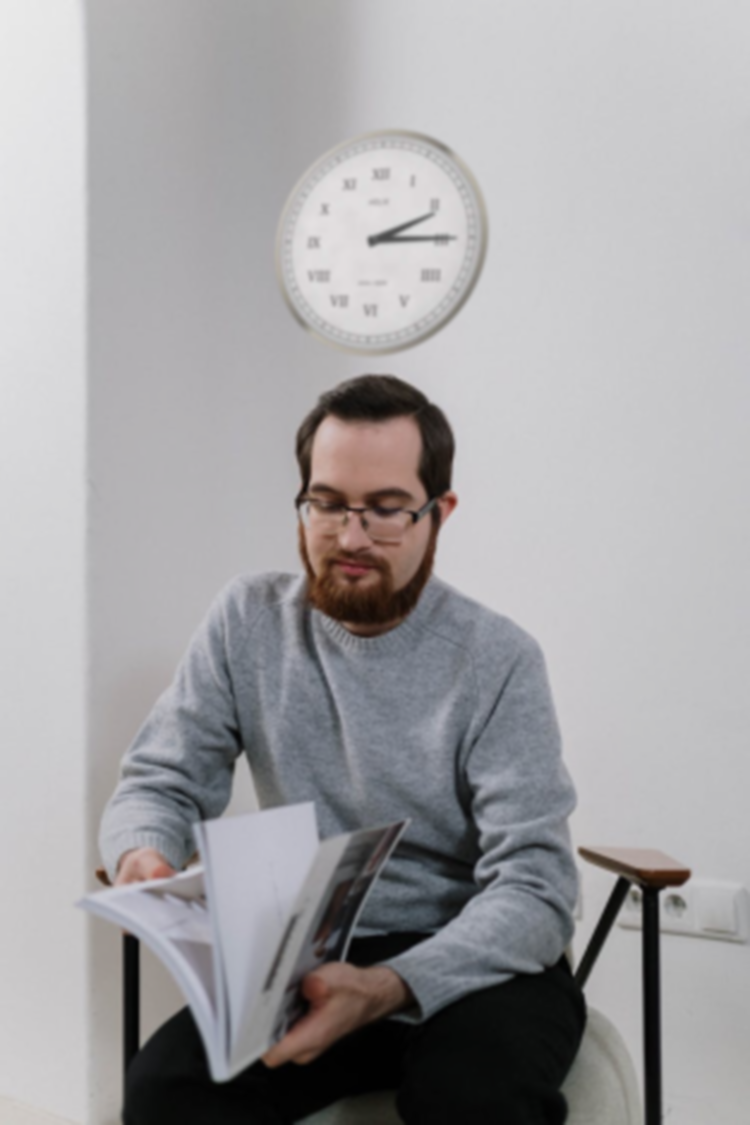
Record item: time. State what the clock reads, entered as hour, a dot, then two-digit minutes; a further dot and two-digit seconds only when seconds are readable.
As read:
2.15
